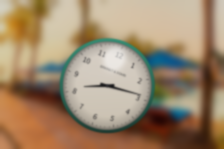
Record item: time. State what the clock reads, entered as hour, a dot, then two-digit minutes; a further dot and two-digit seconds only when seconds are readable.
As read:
8.14
